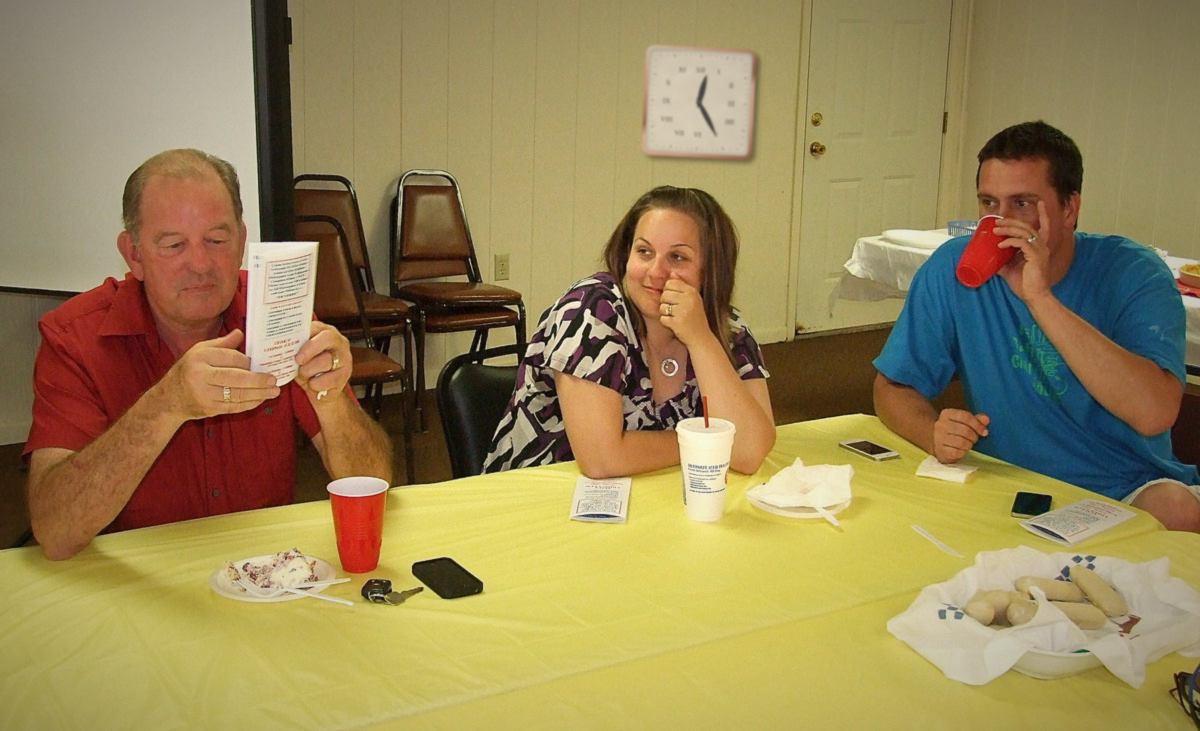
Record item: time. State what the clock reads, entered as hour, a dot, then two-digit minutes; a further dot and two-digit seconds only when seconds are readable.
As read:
12.25
